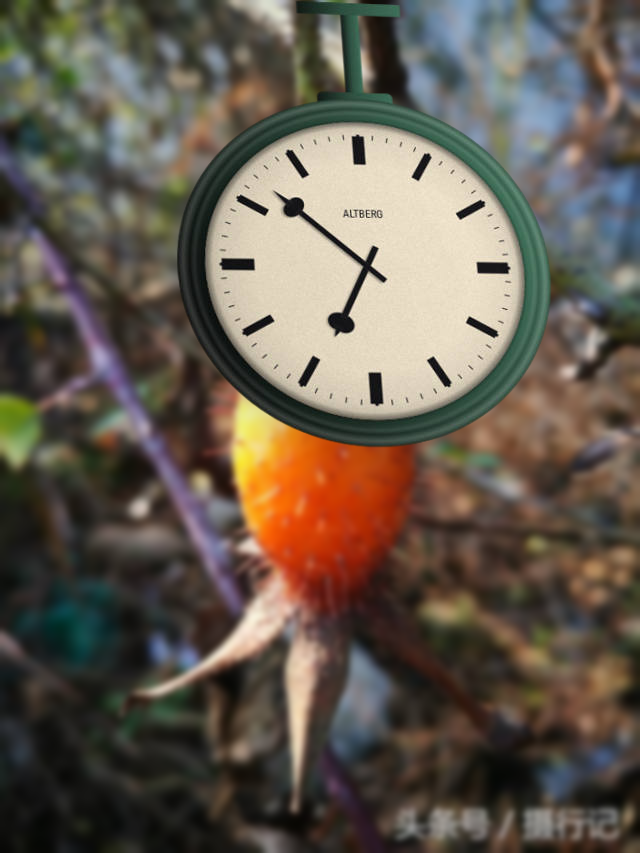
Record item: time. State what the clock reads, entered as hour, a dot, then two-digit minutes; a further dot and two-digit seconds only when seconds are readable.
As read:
6.52
